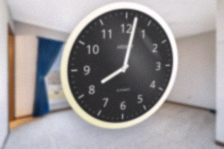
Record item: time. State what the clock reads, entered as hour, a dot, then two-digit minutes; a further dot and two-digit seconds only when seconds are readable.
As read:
8.02
